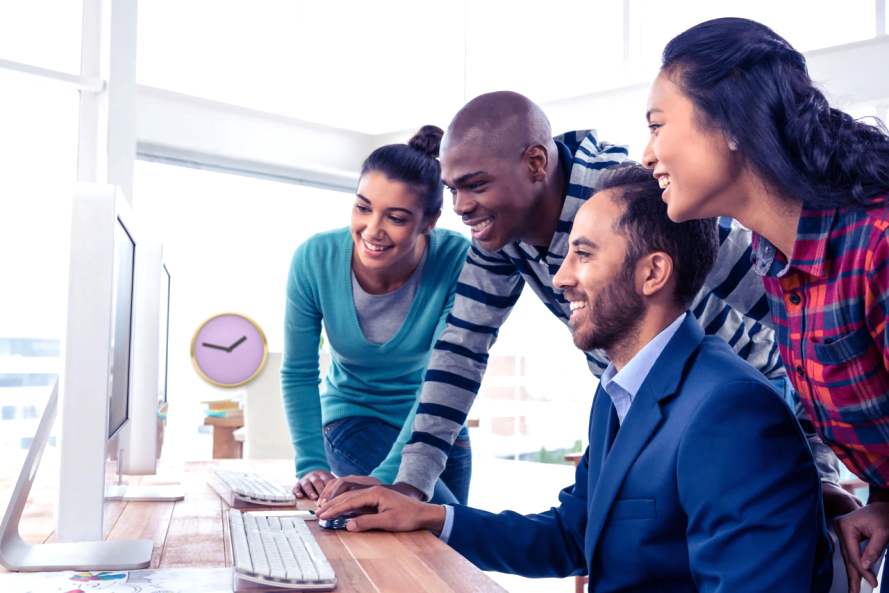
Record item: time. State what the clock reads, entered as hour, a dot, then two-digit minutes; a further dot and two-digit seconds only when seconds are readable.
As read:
1.47
